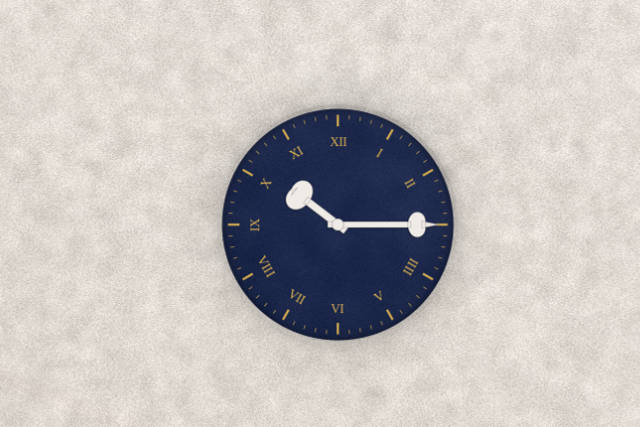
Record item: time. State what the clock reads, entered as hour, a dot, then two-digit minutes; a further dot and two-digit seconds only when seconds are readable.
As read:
10.15
